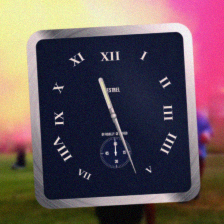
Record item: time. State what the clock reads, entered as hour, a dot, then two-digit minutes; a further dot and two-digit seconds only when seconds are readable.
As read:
11.27
